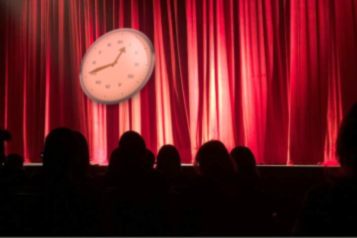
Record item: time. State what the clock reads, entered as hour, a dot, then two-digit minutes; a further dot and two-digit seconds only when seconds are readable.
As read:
12.41
